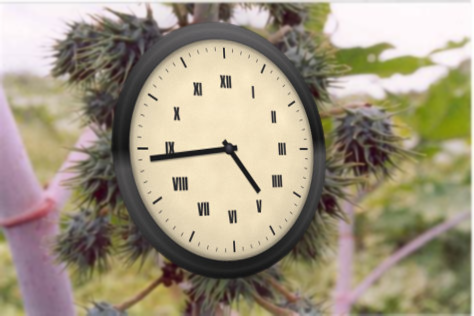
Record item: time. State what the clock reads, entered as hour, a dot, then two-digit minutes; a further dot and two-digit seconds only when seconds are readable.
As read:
4.44
